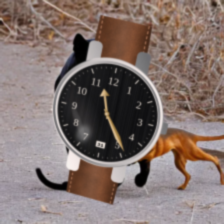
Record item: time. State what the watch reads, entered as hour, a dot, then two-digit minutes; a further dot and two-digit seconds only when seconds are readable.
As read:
11.24
